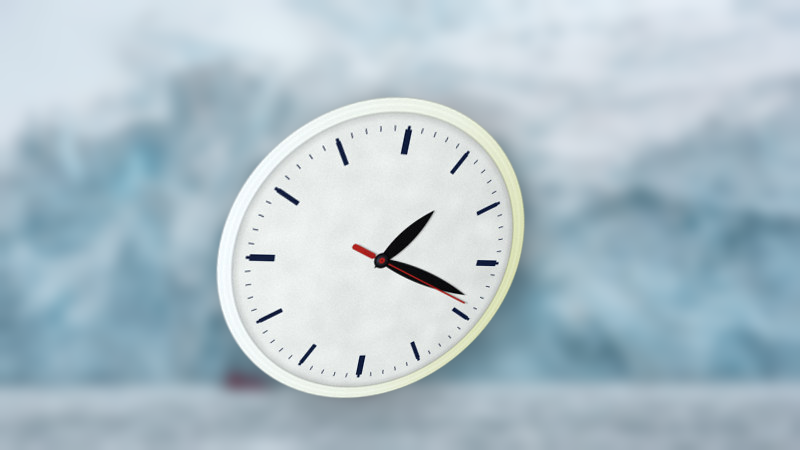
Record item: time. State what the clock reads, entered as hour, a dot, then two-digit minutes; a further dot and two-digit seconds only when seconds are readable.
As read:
1.18.19
